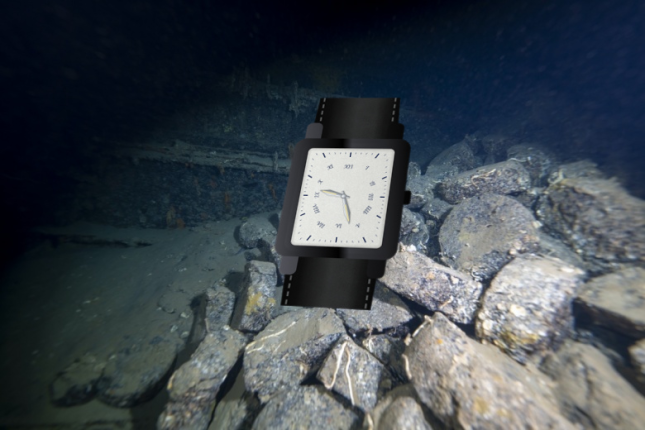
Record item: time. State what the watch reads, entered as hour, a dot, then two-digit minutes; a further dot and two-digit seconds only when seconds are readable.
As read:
9.27
